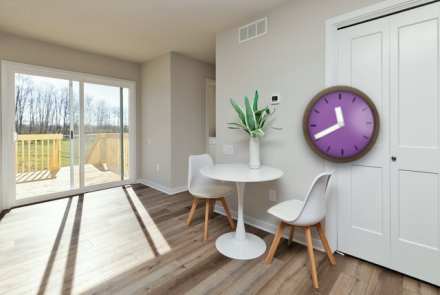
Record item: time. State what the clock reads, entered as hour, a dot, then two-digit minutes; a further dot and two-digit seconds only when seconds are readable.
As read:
11.41
